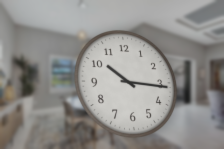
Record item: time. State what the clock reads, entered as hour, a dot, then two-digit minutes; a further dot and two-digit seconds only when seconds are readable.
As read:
10.16
